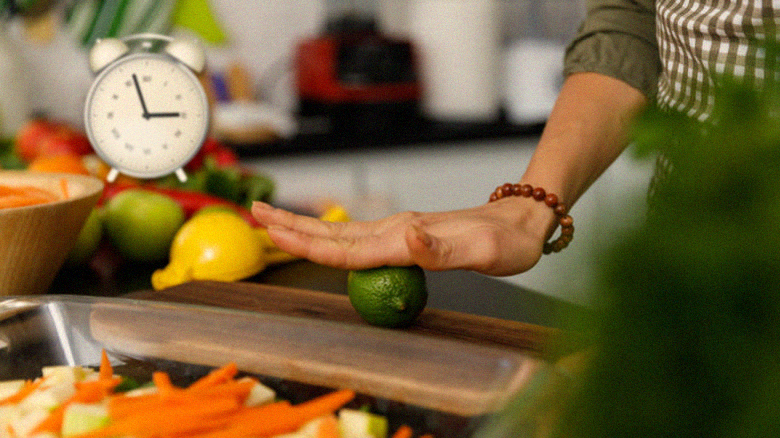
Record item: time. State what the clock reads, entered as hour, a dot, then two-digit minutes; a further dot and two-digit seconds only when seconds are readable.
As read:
2.57
